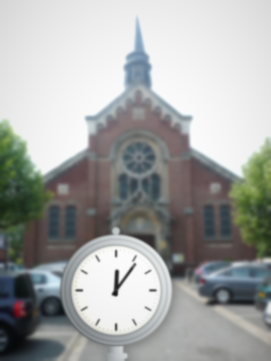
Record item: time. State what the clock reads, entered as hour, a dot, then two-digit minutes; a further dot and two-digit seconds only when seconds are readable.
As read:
12.06
